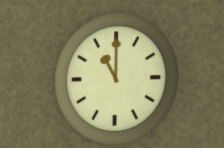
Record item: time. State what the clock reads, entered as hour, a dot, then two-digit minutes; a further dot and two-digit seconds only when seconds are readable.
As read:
11.00
